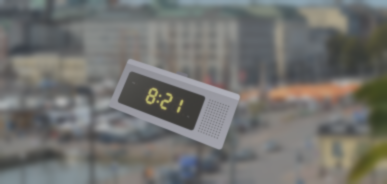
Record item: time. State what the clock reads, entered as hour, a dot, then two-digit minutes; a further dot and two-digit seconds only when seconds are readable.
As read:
8.21
